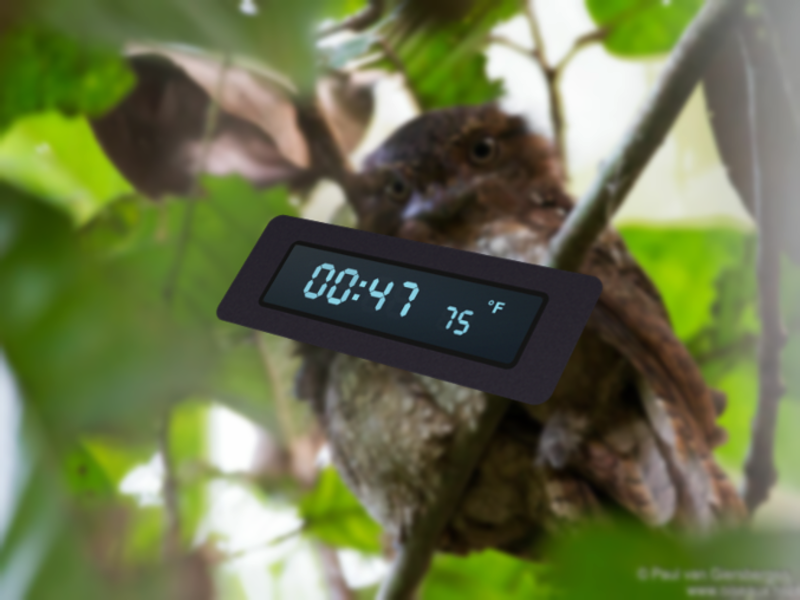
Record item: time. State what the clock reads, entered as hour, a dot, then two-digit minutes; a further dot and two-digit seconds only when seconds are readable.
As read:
0.47
